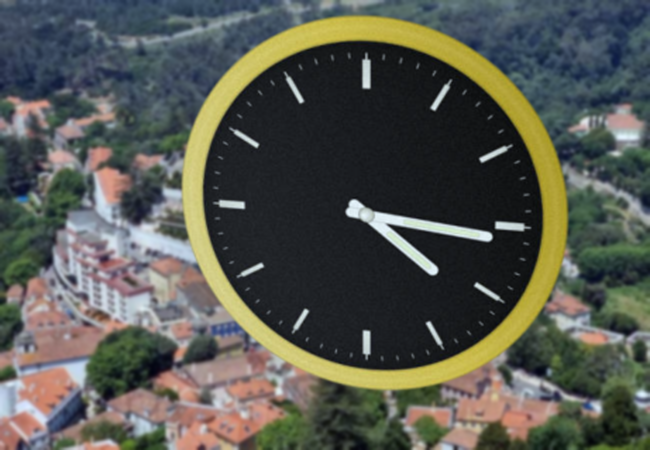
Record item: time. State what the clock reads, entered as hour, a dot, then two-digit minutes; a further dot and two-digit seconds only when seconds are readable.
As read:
4.16
